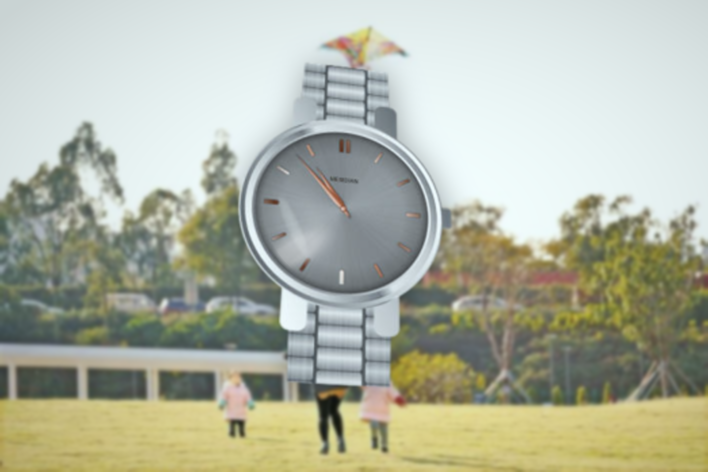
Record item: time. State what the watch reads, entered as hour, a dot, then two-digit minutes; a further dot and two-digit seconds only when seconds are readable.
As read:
10.53
